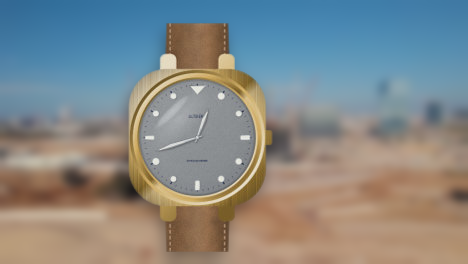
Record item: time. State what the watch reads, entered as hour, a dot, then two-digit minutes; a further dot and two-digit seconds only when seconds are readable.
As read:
12.42
